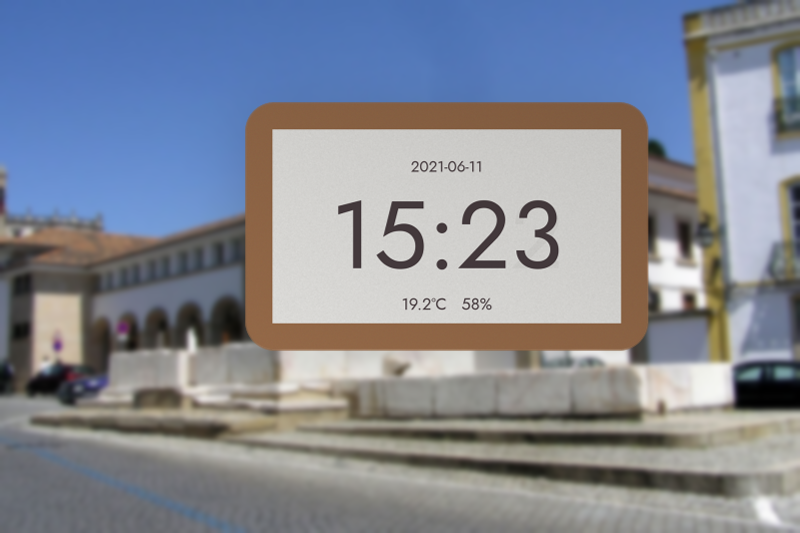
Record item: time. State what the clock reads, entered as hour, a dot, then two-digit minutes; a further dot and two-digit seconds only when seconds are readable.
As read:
15.23
